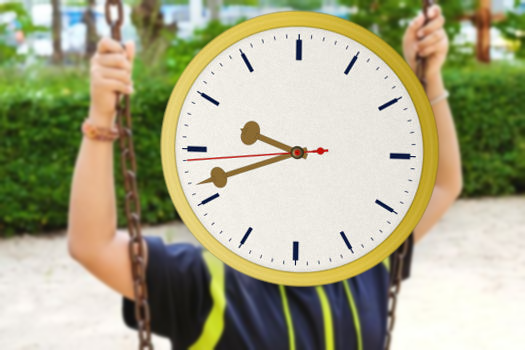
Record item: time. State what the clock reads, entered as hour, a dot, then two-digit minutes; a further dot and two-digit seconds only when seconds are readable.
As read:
9.41.44
